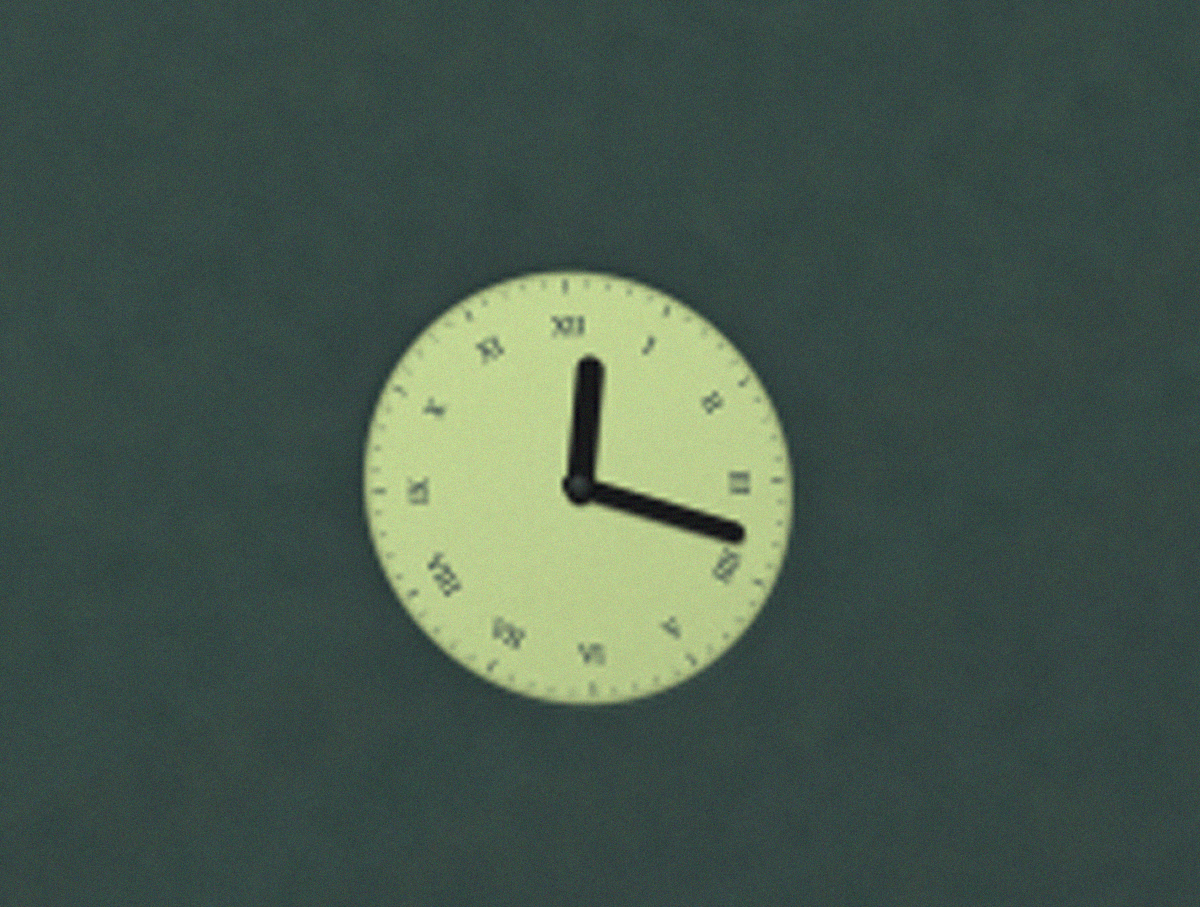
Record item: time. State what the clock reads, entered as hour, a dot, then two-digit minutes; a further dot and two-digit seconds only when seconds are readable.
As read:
12.18
